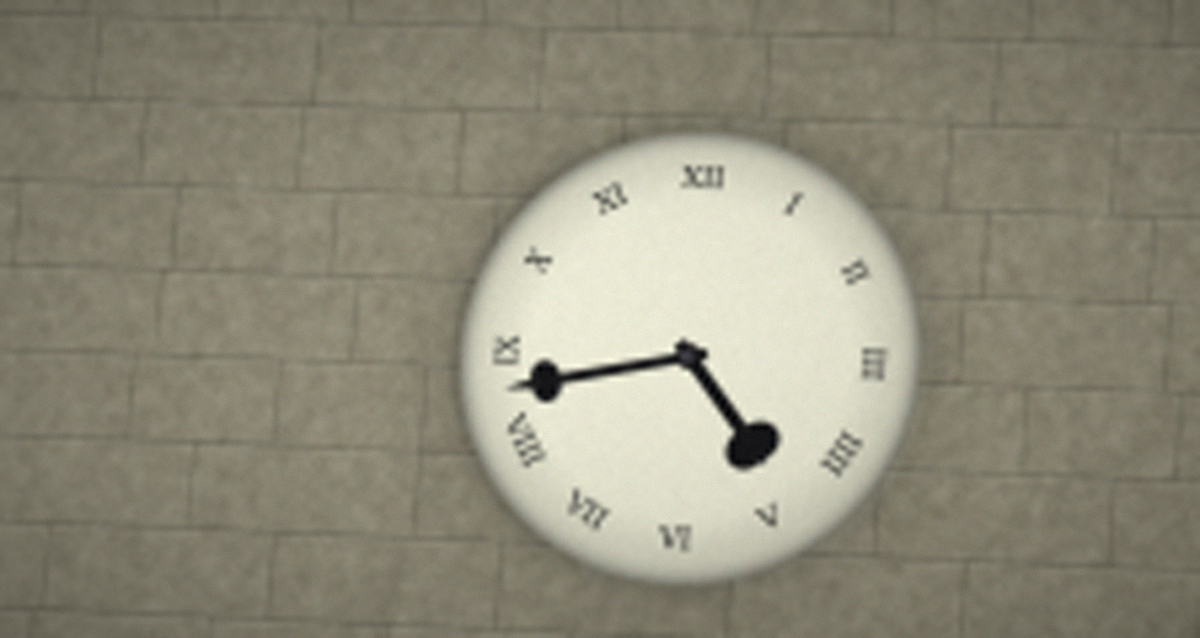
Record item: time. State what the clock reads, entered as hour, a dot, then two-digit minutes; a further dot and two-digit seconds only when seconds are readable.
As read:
4.43
